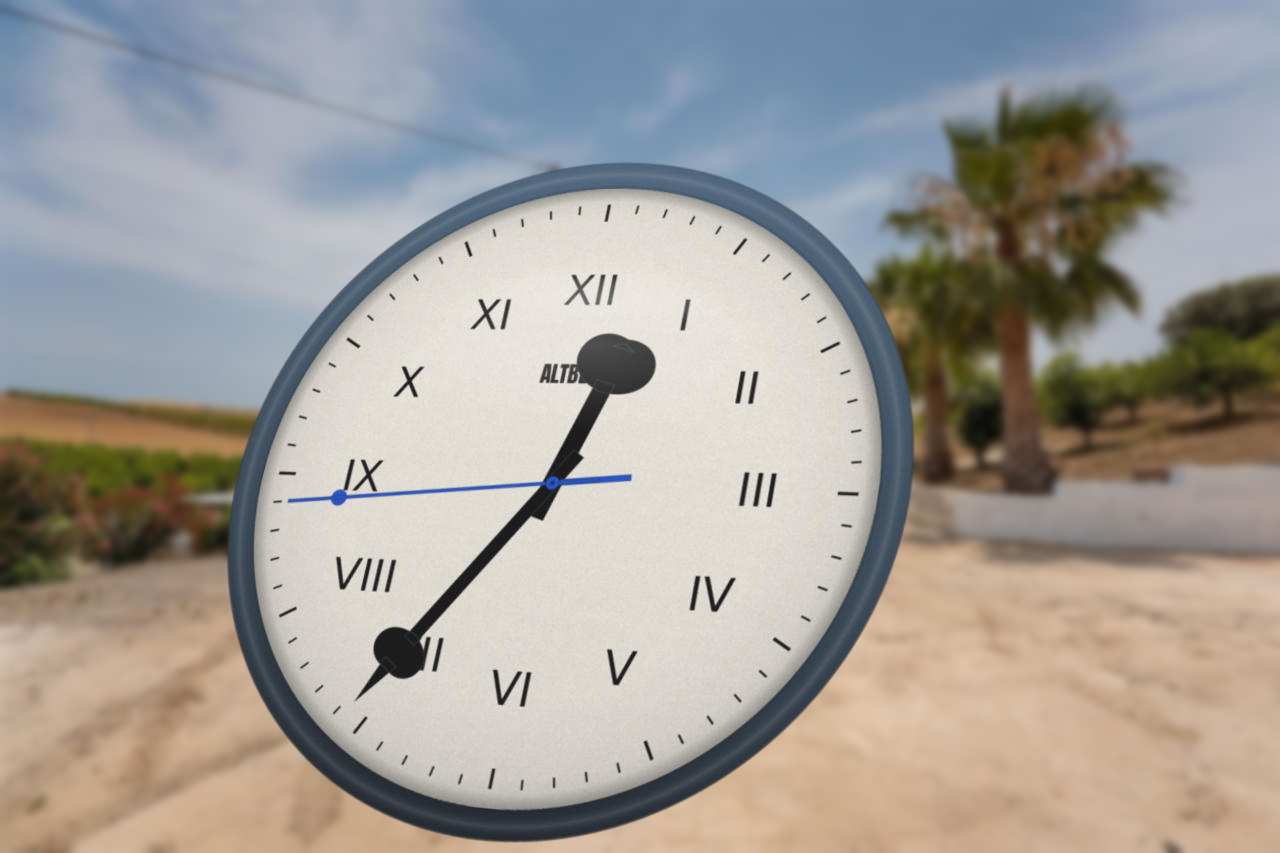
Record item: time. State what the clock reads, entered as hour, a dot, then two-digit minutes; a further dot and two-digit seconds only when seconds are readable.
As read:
12.35.44
